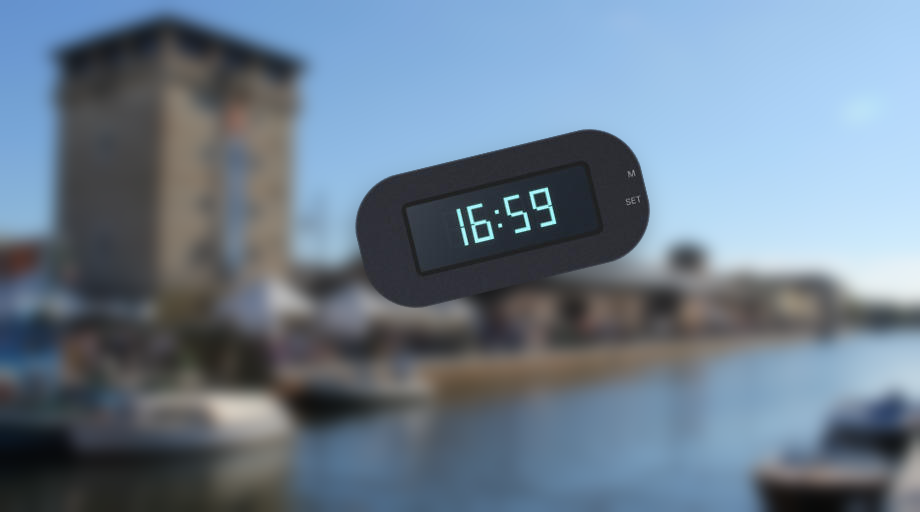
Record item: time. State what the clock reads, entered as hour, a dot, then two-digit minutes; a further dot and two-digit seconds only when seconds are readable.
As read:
16.59
